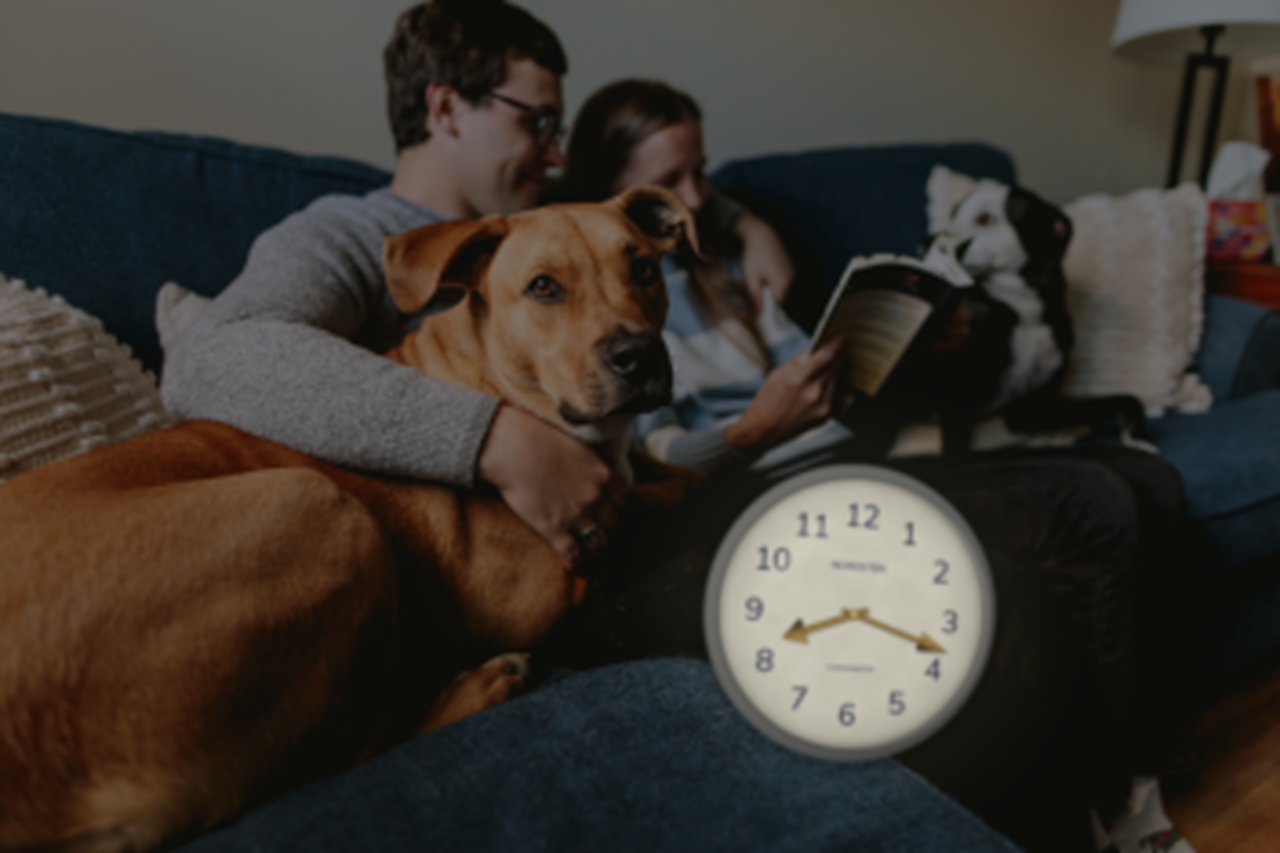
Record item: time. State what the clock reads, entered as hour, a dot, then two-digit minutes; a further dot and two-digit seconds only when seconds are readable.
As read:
8.18
